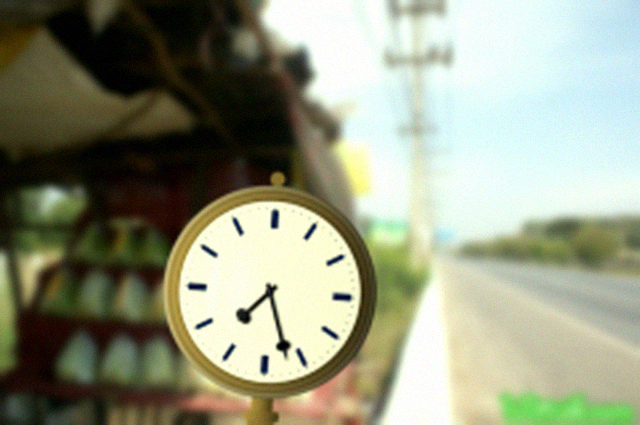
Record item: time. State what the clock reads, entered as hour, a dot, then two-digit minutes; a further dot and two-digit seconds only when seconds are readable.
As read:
7.27
